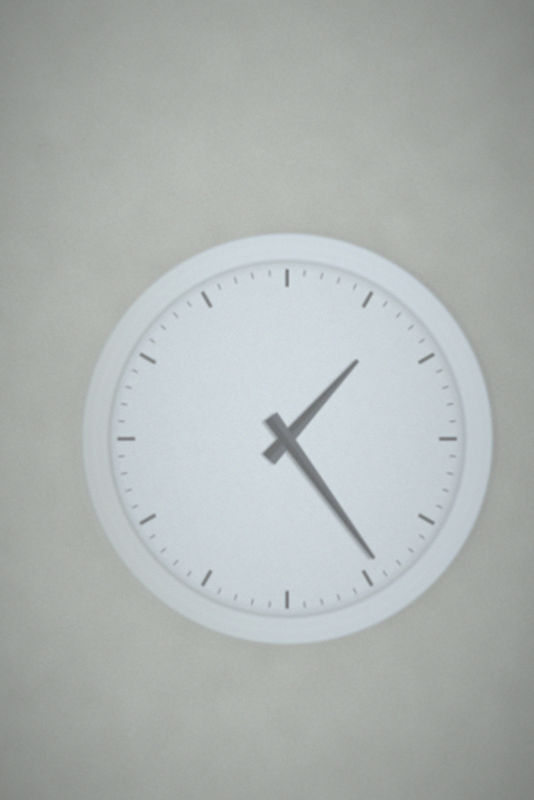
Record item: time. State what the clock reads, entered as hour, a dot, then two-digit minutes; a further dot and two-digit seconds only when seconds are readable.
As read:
1.24
